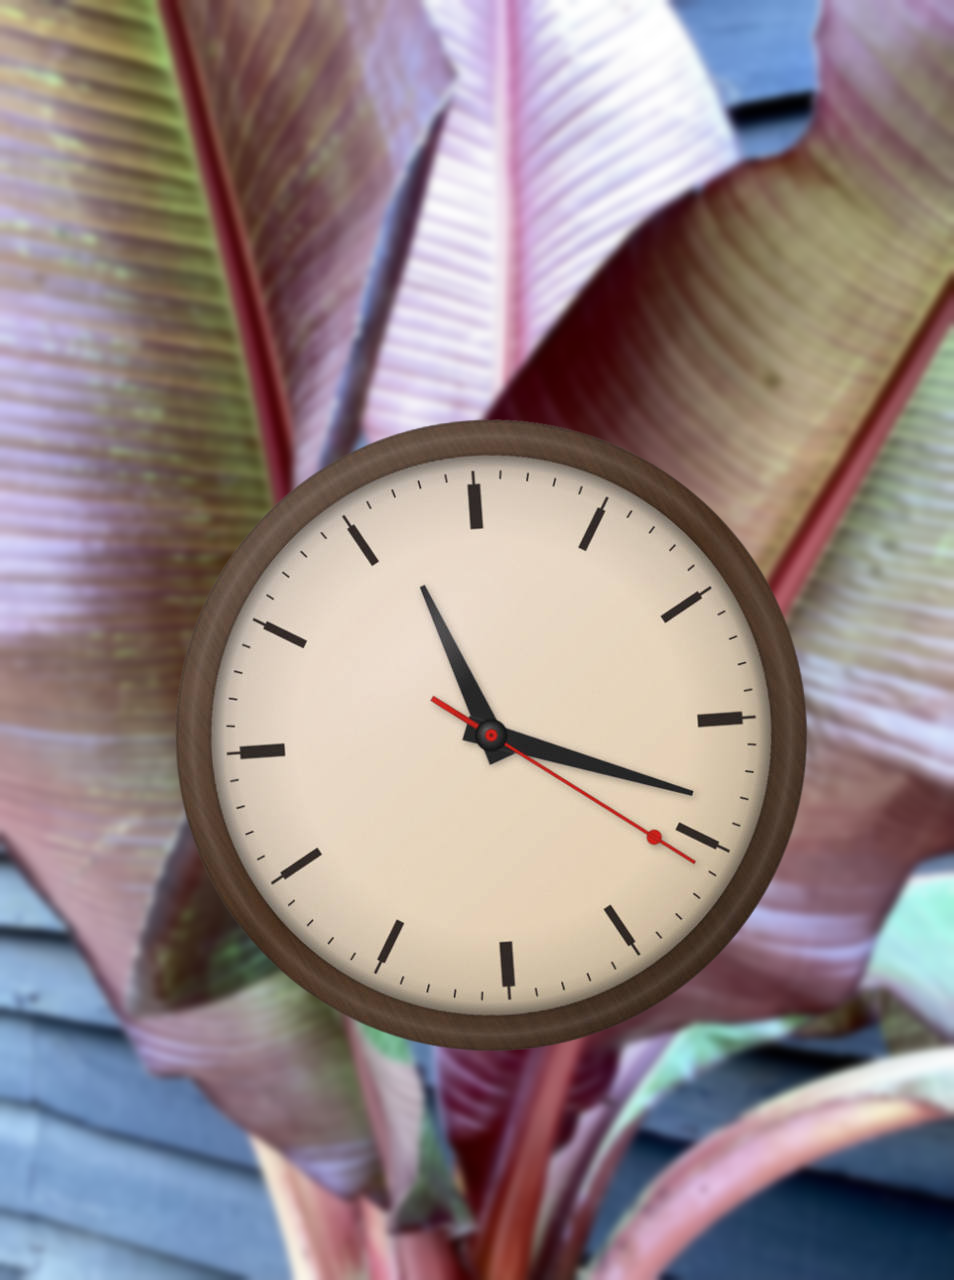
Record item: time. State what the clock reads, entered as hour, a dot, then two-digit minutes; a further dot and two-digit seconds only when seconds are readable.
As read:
11.18.21
